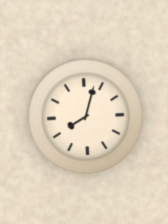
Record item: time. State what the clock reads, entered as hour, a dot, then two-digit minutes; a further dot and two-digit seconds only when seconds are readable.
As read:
8.03
